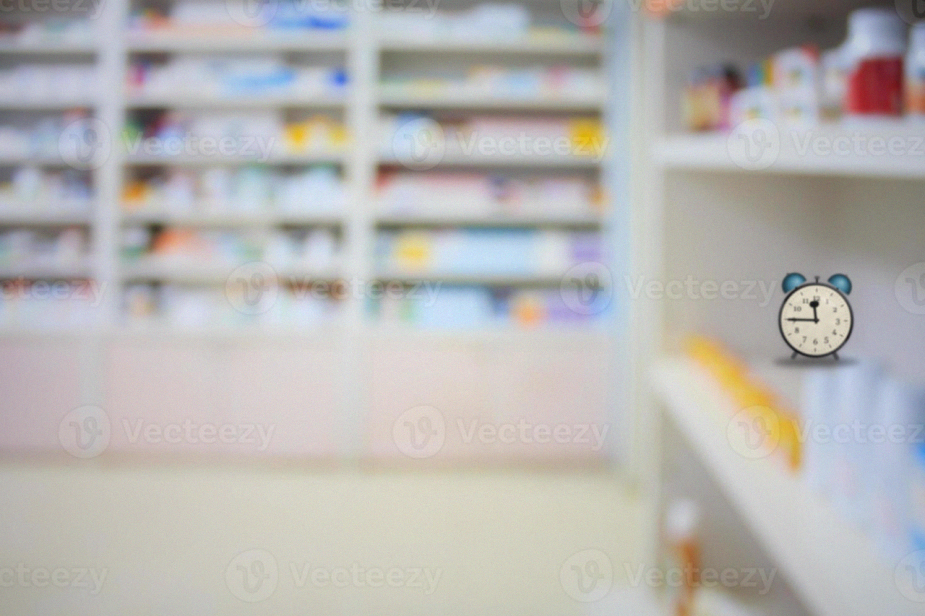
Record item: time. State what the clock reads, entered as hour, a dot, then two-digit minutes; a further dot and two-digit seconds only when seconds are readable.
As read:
11.45
